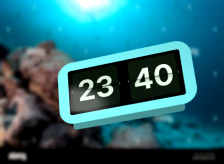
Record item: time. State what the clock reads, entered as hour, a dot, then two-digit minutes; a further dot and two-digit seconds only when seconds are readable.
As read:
23.40
